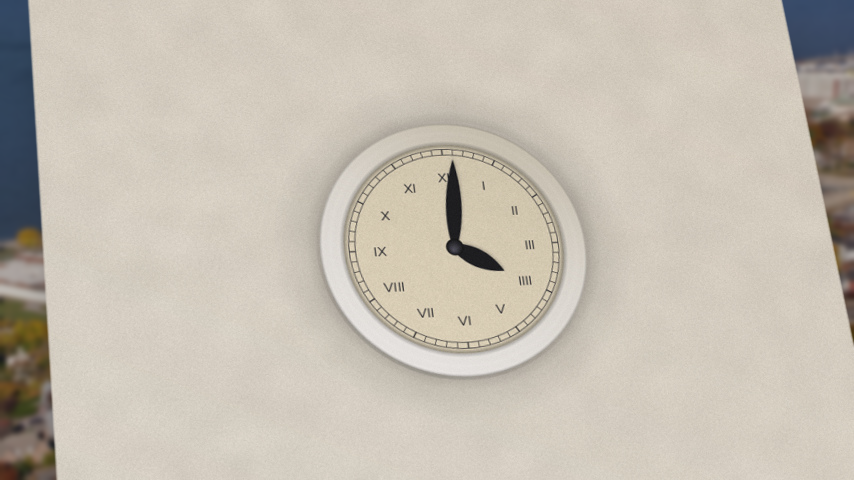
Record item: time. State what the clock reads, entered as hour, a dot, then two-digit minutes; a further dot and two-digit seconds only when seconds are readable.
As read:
4.01
